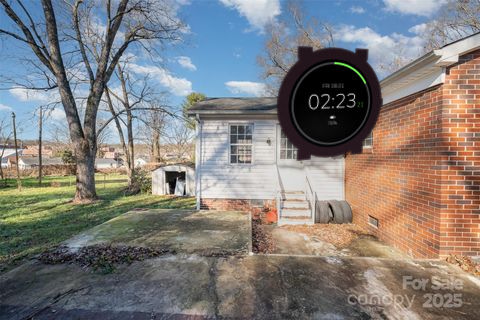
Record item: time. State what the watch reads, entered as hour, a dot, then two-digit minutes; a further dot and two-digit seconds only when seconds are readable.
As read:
2.23
